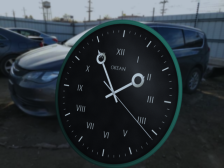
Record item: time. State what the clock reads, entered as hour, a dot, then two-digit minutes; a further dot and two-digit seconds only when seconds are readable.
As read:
1.54.21
